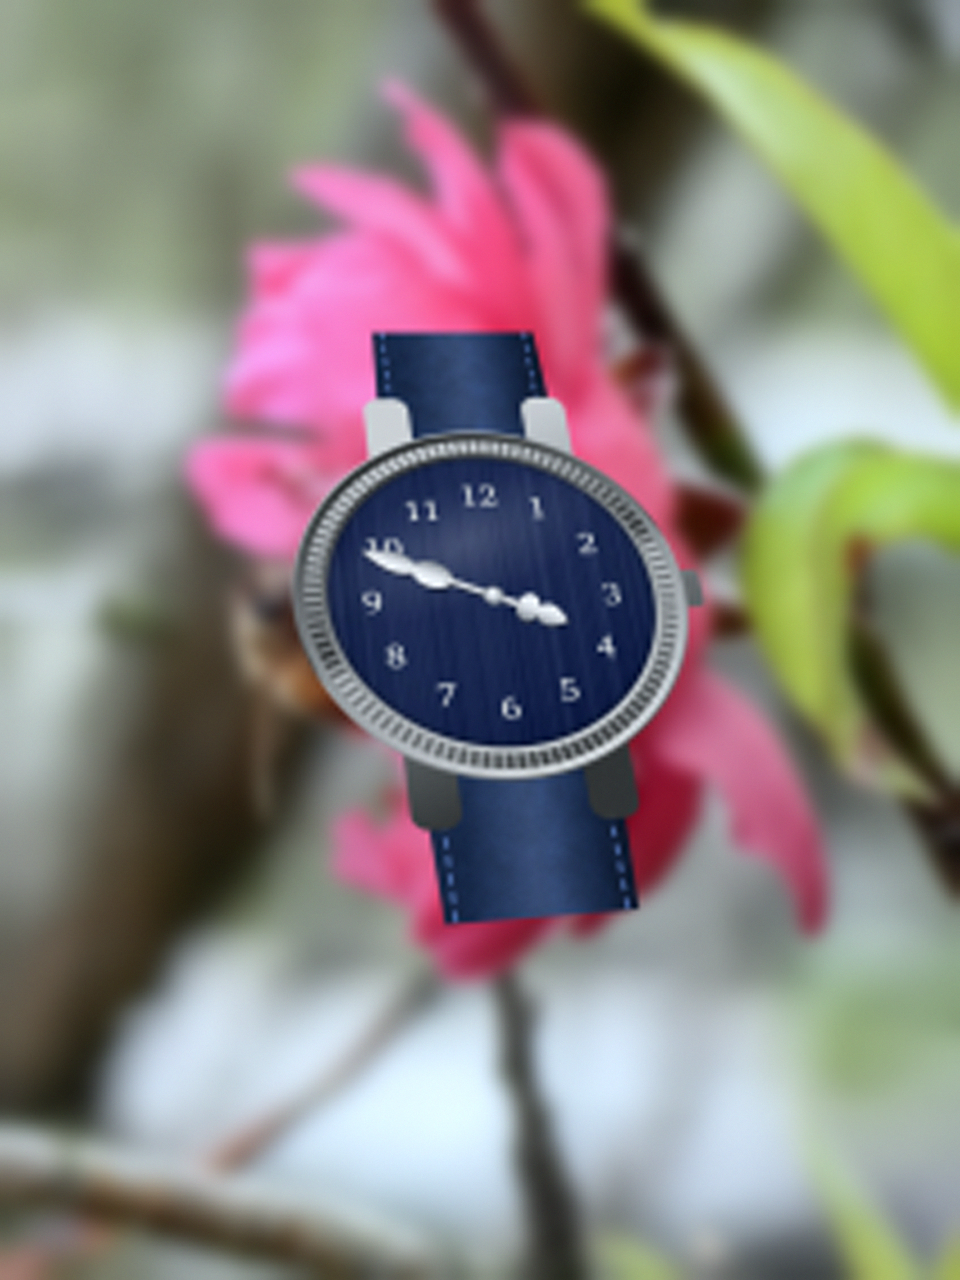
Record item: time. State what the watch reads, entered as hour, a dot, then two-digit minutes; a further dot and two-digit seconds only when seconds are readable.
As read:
3.49
